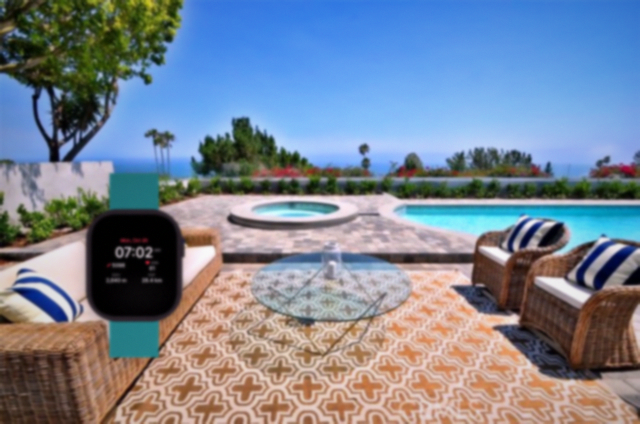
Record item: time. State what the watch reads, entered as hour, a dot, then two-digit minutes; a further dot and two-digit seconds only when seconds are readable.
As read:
7.02
